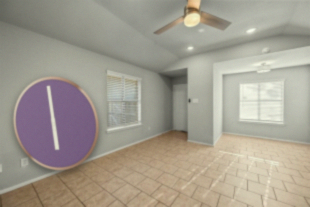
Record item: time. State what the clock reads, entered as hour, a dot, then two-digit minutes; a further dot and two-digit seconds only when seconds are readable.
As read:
6.00
